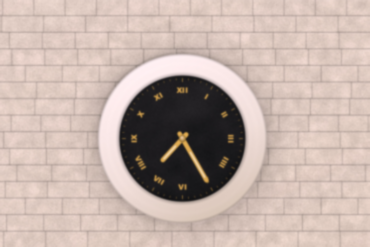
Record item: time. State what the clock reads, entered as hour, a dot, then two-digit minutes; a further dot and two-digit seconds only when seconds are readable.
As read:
7.25
